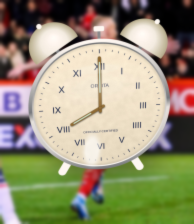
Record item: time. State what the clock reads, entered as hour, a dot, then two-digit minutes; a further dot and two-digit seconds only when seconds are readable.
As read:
8.00
